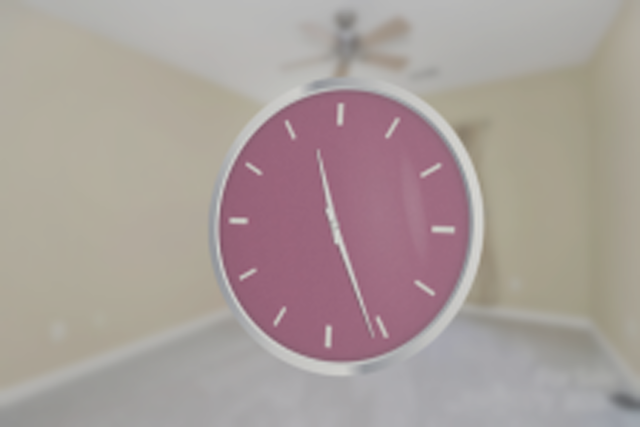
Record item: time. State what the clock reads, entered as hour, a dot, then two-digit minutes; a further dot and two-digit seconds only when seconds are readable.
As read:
11.26
